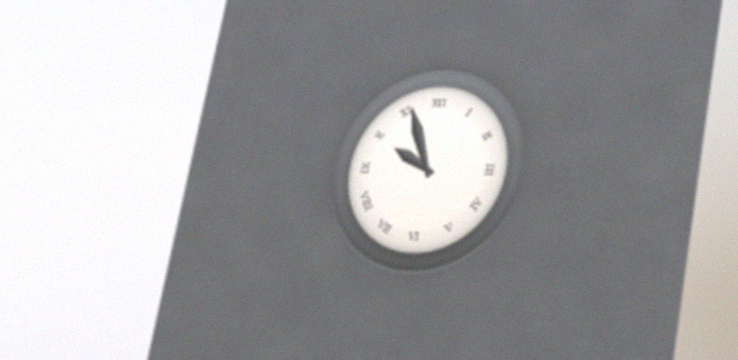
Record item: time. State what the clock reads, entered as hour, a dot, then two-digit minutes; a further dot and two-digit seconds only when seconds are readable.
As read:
9.56
